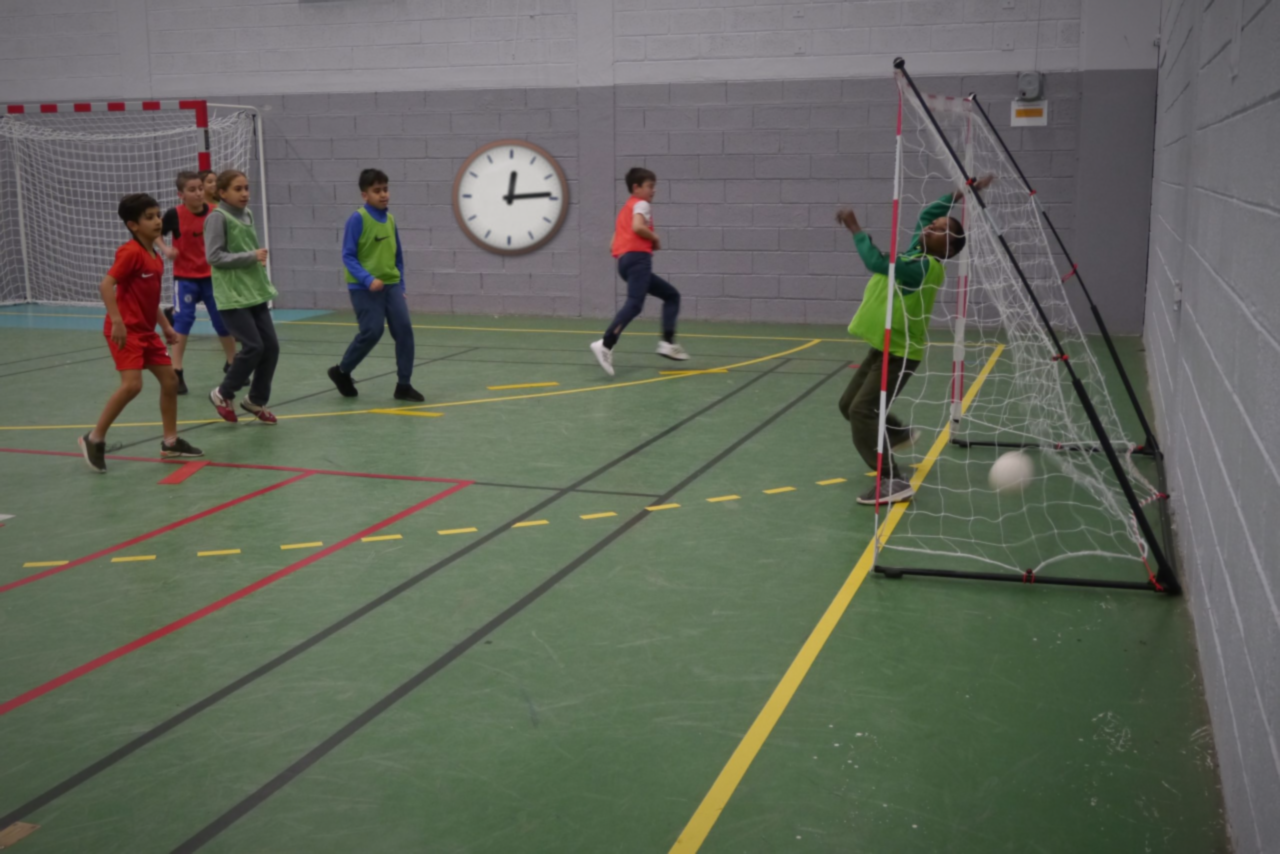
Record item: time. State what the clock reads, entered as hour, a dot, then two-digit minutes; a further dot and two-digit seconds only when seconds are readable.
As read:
12.14
